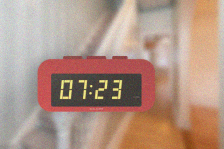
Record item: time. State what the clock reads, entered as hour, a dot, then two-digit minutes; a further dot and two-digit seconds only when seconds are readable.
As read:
7.23
